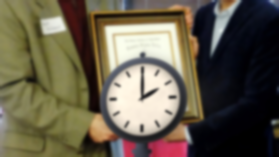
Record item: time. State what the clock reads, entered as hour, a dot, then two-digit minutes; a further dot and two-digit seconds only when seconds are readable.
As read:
2.00
